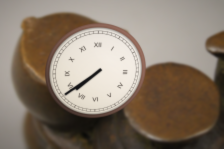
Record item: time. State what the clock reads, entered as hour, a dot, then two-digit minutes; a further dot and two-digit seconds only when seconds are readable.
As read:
7.39
